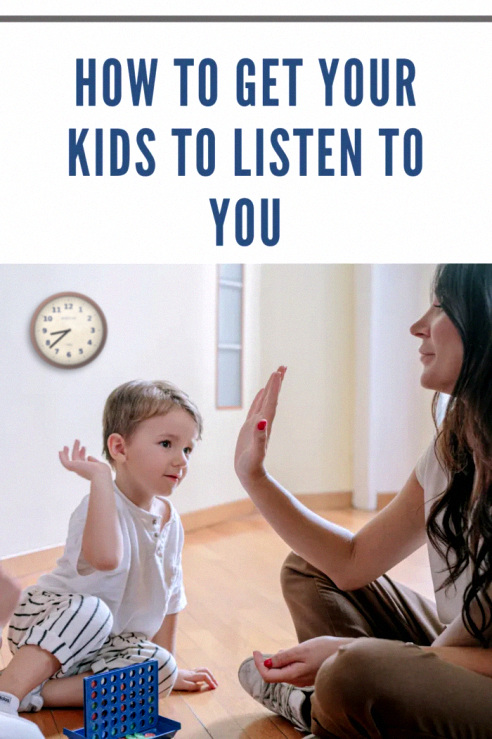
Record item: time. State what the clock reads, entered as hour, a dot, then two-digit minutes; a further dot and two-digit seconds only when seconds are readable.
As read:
8.38
